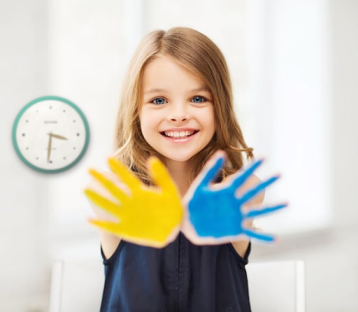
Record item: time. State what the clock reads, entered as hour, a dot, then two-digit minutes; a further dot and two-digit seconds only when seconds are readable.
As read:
3.31
